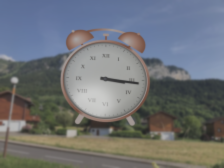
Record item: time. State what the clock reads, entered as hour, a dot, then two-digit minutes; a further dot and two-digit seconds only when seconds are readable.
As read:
3.16
